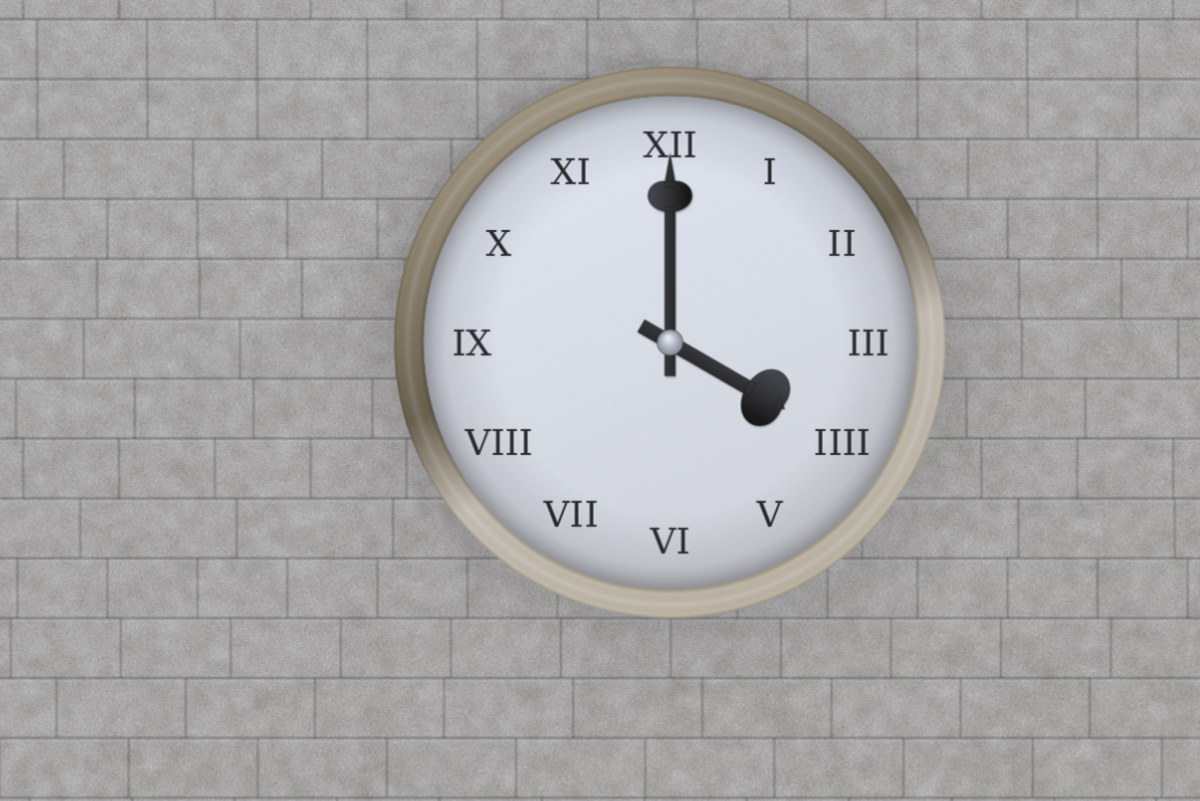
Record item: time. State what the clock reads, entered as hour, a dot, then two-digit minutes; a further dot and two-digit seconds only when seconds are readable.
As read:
4.00
